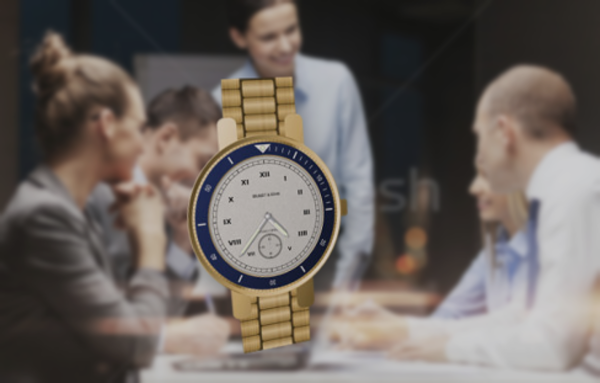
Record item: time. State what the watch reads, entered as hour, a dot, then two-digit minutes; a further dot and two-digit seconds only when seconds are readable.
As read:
4.37
